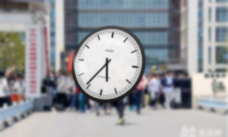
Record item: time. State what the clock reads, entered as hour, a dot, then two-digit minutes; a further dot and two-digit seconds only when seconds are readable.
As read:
5.36
